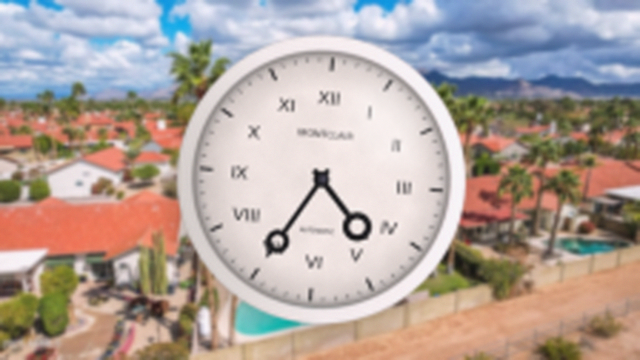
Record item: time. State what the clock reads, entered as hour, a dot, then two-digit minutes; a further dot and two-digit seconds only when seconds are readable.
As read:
4.35
